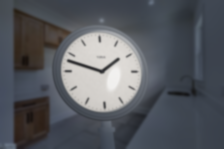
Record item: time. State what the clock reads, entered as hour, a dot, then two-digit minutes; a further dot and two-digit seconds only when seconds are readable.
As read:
1.48
